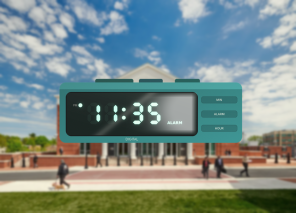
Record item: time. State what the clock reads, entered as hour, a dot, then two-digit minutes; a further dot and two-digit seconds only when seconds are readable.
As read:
11.35
